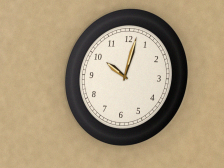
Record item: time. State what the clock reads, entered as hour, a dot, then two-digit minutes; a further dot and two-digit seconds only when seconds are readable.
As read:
10.02
